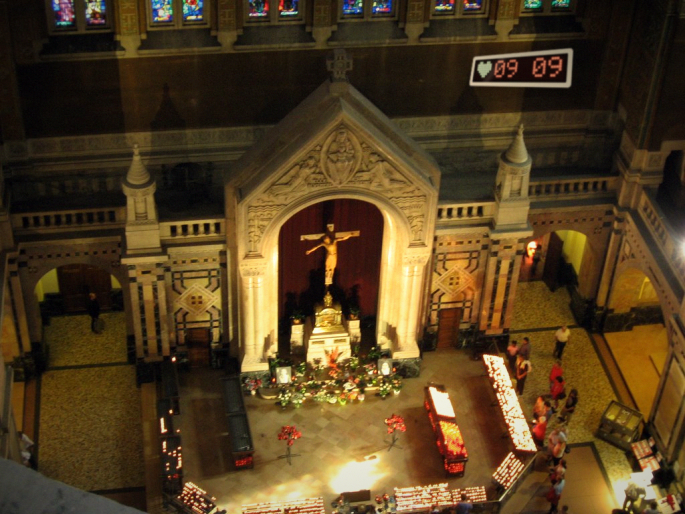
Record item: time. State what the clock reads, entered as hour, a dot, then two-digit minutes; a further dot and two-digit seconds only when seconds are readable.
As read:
9.09
